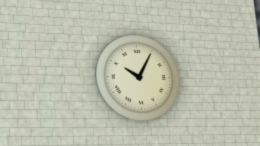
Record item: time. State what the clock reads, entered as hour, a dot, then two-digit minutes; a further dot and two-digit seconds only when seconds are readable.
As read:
10.05
